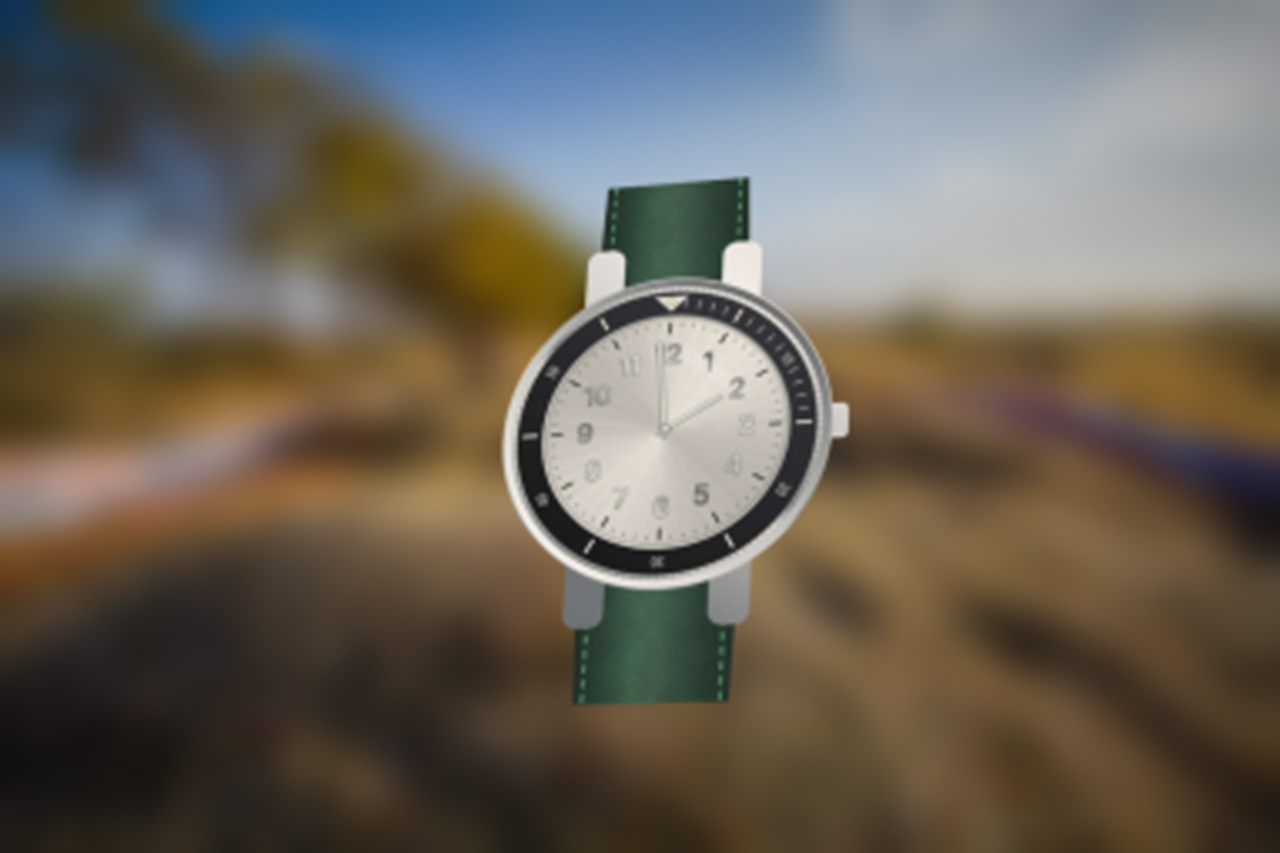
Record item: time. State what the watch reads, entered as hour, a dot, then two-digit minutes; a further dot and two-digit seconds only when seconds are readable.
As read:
1.59
